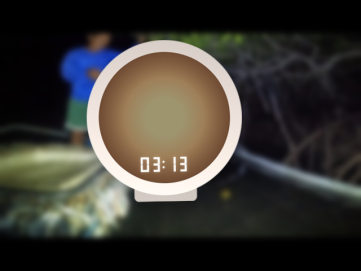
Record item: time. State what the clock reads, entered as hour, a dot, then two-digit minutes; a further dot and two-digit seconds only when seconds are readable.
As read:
3.13
